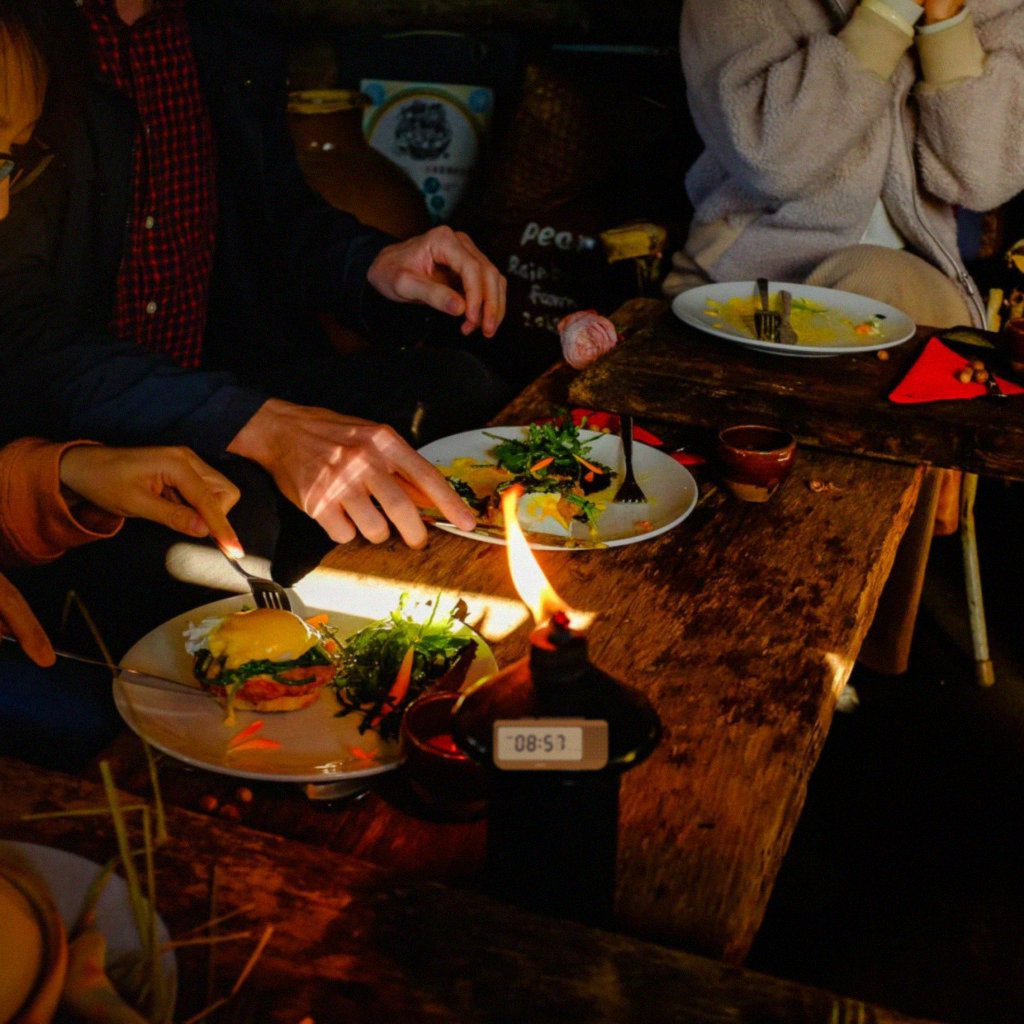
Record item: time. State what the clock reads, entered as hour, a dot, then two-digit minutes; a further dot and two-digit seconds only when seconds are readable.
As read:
8.57
